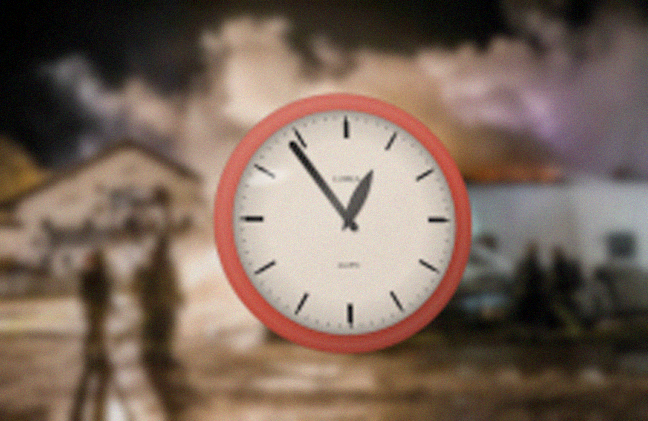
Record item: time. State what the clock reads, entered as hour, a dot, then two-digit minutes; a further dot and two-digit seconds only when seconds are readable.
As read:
12.54
